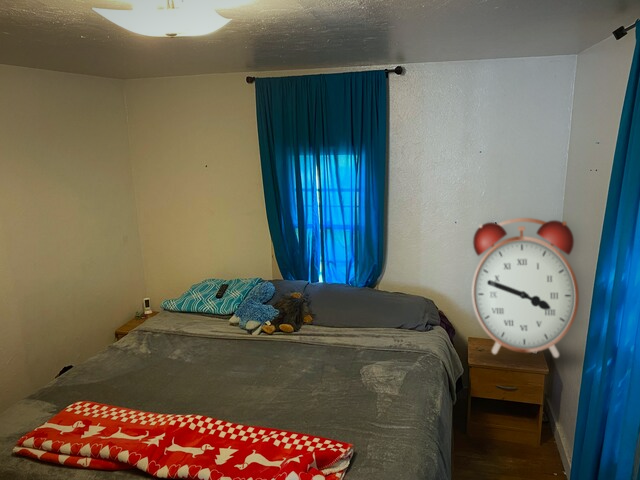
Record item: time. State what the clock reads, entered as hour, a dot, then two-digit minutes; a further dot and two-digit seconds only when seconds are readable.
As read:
3.48
